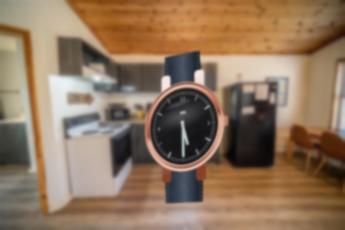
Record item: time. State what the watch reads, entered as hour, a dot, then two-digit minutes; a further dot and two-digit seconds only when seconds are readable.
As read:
5.30
